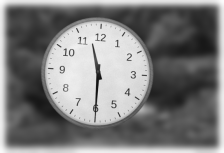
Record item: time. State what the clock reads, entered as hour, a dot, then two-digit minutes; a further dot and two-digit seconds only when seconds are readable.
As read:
11.30
